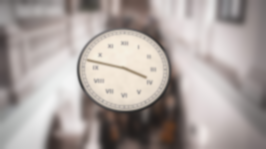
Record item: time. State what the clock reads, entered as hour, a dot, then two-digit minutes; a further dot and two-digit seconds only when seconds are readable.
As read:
3.47
